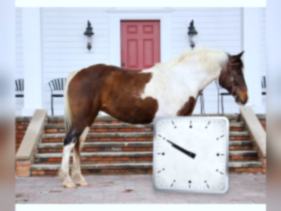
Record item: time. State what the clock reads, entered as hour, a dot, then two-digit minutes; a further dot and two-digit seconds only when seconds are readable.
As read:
9.50
